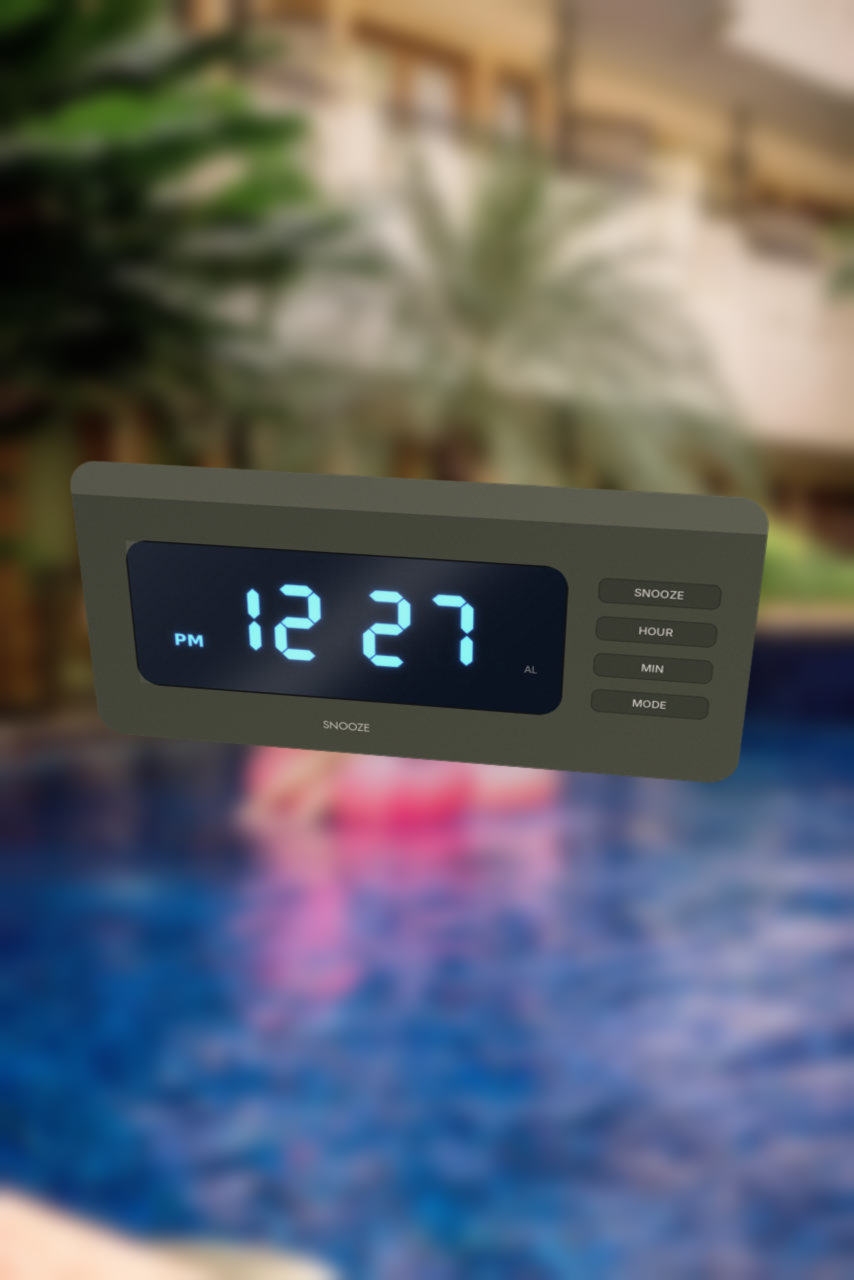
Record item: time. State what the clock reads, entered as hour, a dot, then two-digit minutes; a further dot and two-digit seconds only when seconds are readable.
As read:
12.27
